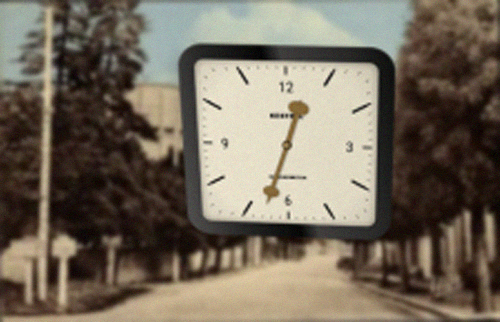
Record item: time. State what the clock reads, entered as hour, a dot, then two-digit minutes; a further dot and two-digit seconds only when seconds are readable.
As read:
12.33
